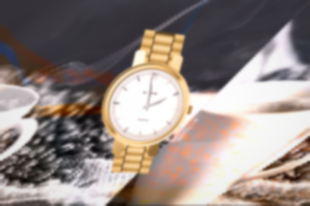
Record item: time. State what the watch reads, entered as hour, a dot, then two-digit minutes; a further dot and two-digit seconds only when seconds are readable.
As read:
1.59
